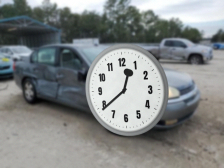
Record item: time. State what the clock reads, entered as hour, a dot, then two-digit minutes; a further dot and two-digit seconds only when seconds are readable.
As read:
12.39
